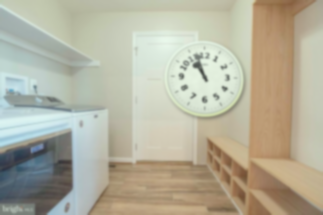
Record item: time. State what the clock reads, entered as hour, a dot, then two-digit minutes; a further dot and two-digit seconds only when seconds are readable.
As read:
10.57
